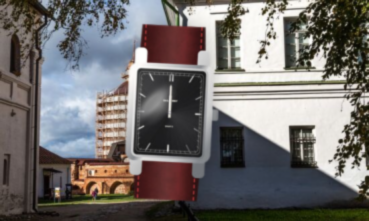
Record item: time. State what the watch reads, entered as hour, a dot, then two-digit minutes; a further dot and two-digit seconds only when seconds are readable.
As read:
12.00
